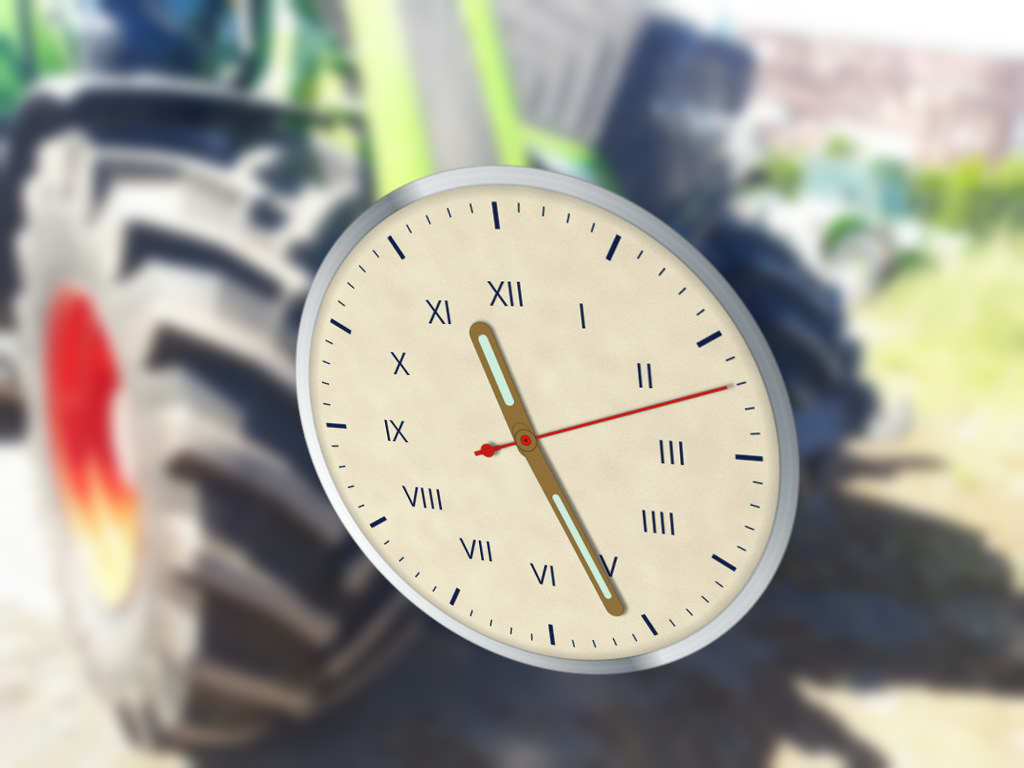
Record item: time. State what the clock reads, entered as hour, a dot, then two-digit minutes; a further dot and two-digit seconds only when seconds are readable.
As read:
11.26.12
